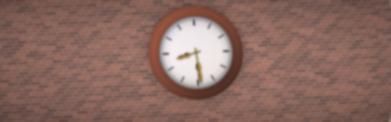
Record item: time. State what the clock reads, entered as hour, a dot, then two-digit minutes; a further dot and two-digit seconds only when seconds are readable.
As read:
8.29
